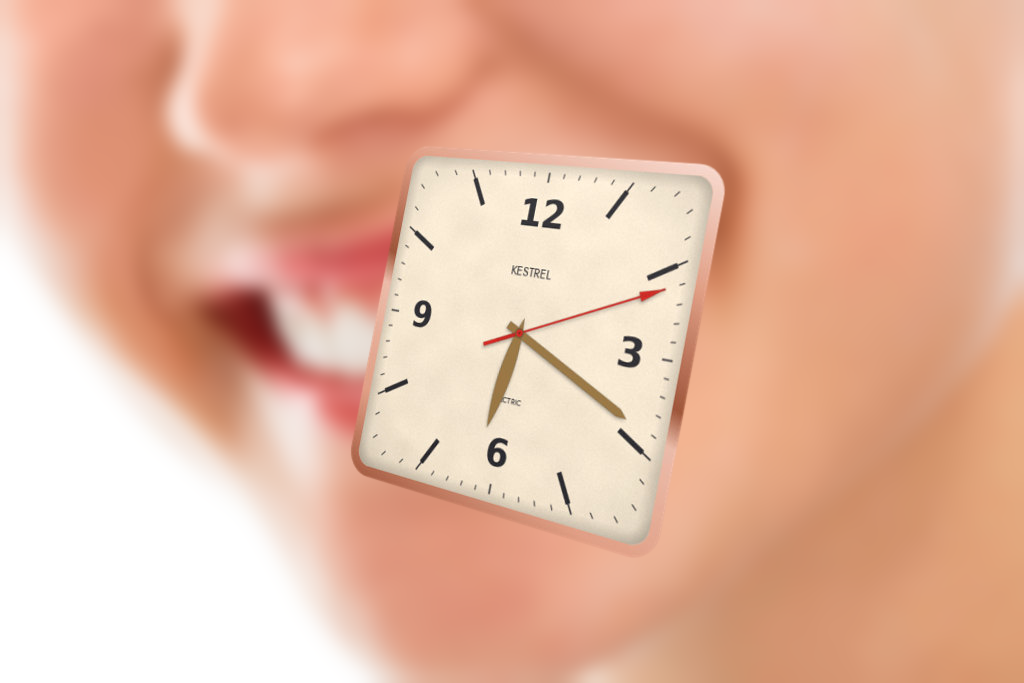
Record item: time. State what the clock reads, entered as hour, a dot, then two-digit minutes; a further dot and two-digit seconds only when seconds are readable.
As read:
6.19.11
